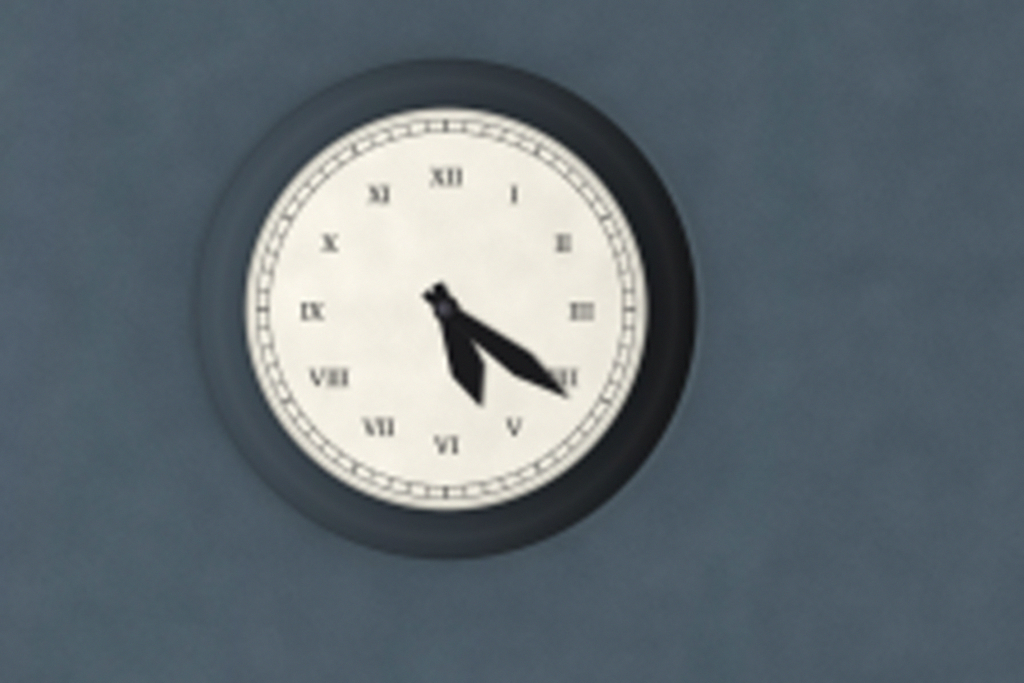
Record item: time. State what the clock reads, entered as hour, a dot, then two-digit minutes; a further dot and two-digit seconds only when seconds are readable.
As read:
5.21
